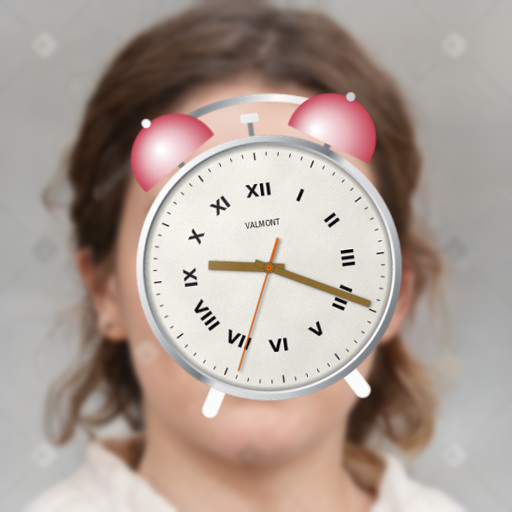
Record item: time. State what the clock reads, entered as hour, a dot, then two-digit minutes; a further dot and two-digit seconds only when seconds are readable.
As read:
9.19.34
